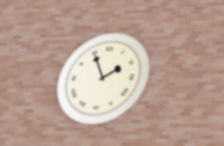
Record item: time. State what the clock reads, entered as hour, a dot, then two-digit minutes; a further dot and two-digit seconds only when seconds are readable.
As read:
1.55
